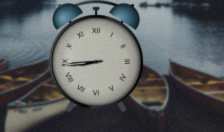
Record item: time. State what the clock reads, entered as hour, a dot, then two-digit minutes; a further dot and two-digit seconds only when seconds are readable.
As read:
8.44
